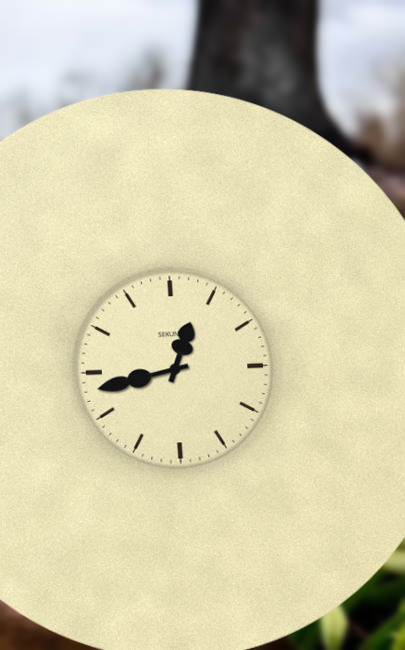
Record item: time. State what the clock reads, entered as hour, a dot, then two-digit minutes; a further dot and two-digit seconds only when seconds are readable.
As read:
12.43
